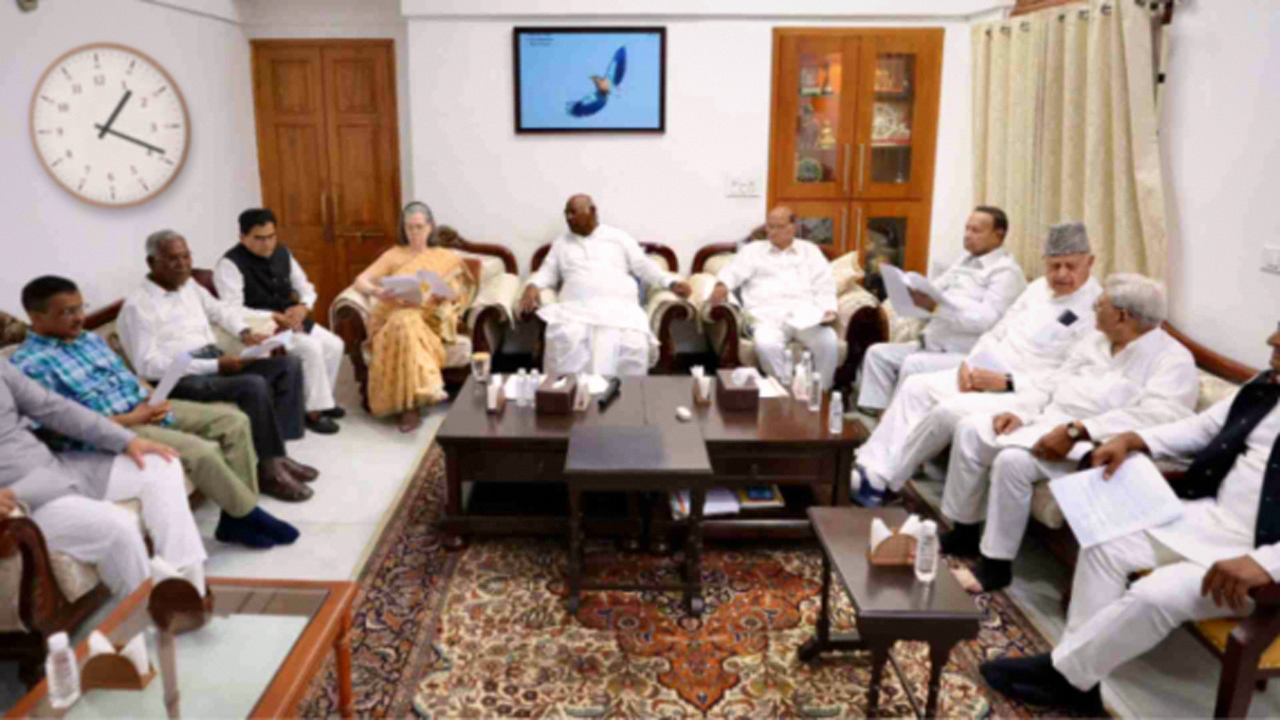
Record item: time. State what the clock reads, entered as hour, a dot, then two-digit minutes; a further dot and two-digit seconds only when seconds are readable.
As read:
1.19
